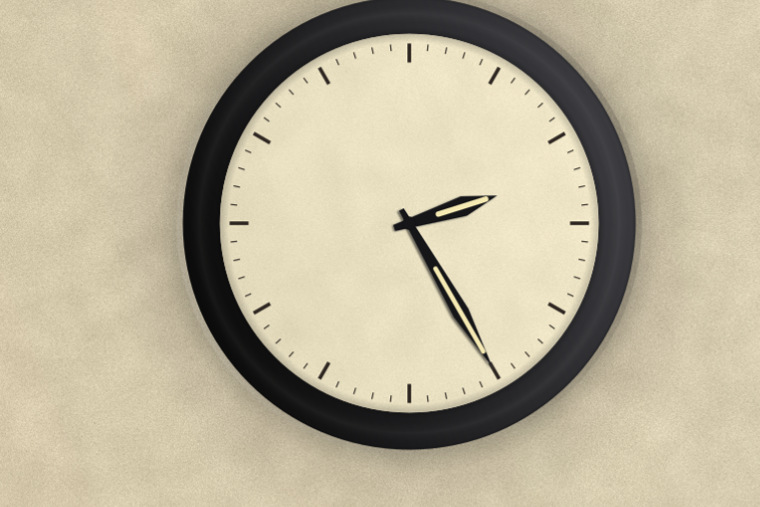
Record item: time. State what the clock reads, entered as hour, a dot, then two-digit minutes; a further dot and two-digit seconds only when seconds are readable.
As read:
2.25
